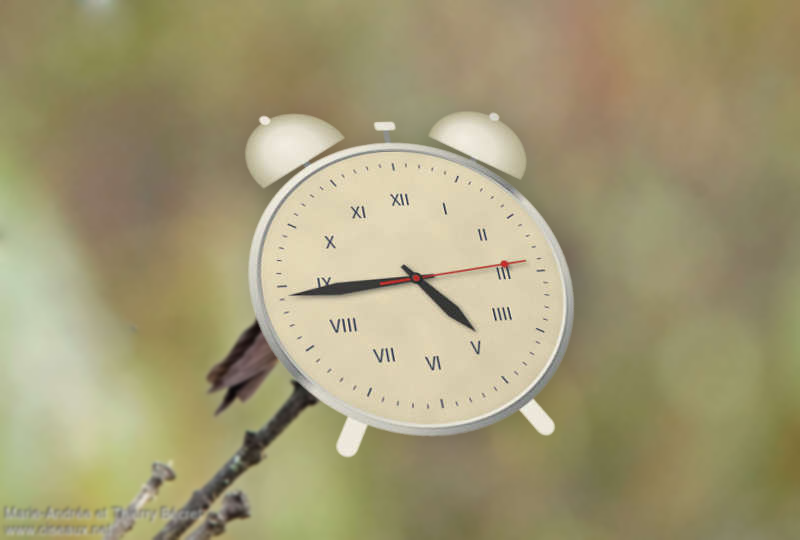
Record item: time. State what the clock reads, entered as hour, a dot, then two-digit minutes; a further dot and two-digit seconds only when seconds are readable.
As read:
4.44.14
